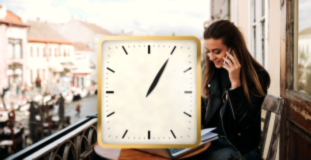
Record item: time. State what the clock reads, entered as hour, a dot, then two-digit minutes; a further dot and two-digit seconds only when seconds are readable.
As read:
1.05
